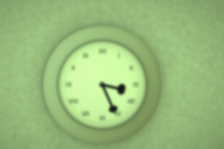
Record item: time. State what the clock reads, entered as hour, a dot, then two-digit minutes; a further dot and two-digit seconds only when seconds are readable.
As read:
3.26
